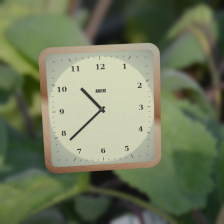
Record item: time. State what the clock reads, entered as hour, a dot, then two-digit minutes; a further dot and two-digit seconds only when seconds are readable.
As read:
10.38
